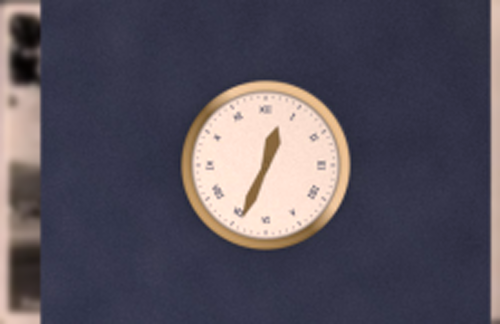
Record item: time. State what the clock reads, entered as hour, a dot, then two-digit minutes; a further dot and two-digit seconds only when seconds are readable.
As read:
12.34
